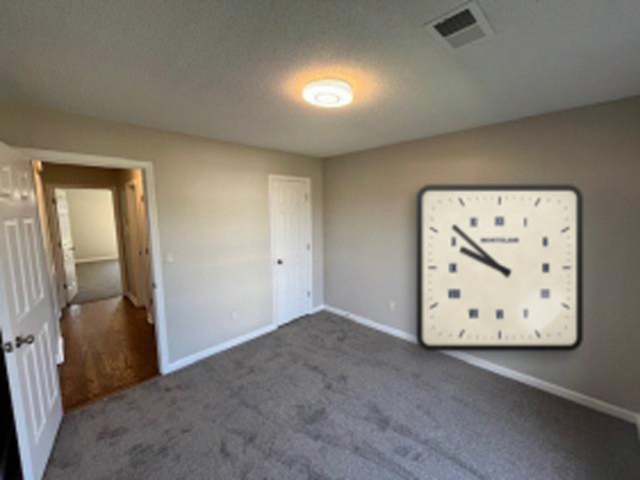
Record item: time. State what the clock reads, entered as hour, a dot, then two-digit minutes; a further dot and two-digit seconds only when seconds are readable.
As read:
9.52
